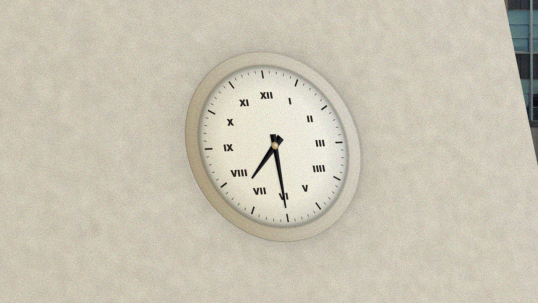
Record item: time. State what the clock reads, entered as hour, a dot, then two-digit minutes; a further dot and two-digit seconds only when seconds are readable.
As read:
7.30
